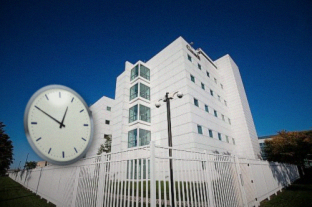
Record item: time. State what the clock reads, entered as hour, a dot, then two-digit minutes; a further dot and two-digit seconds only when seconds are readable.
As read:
12.50
